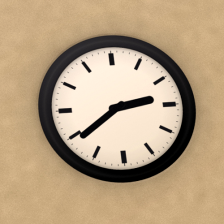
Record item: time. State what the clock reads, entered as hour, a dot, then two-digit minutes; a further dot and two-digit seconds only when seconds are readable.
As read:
2.39
